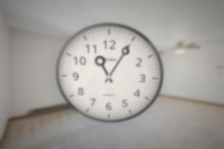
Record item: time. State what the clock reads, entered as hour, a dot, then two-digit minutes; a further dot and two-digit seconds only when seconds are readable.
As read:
11.05
